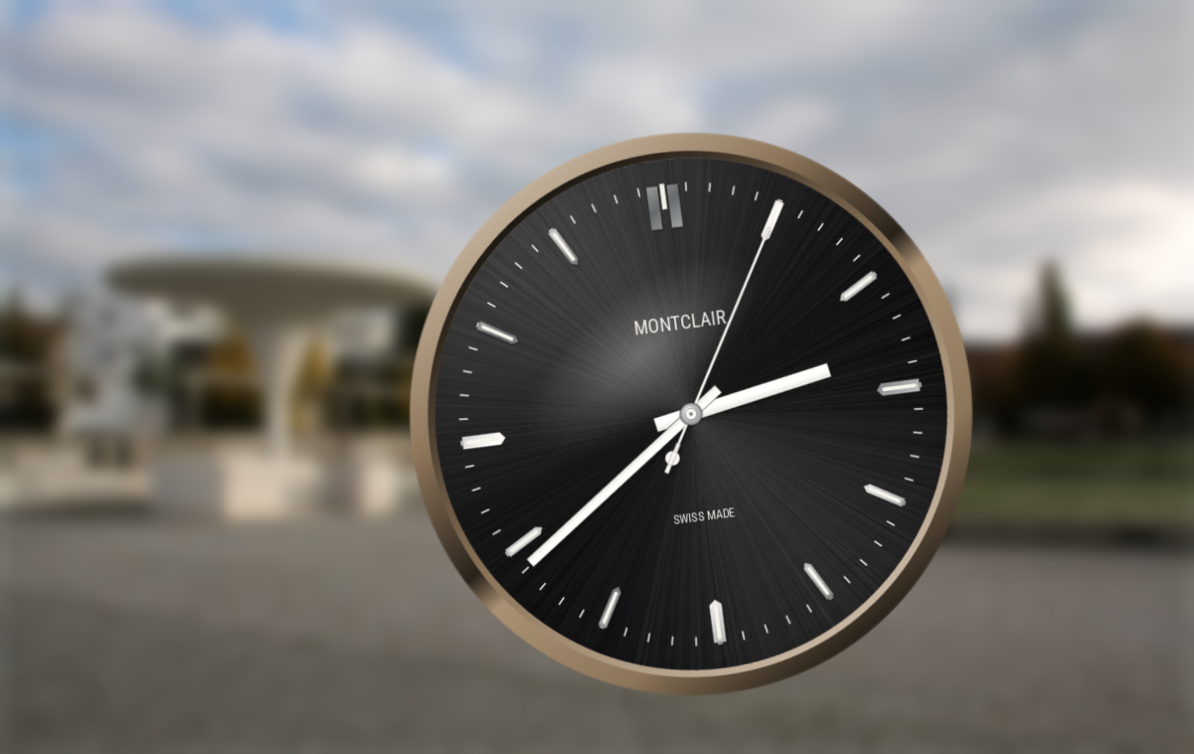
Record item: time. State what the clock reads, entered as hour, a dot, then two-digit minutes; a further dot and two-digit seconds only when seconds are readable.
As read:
2.39.05
